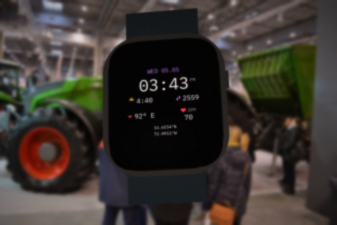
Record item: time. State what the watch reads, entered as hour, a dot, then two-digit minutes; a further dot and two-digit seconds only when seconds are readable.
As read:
3.43
